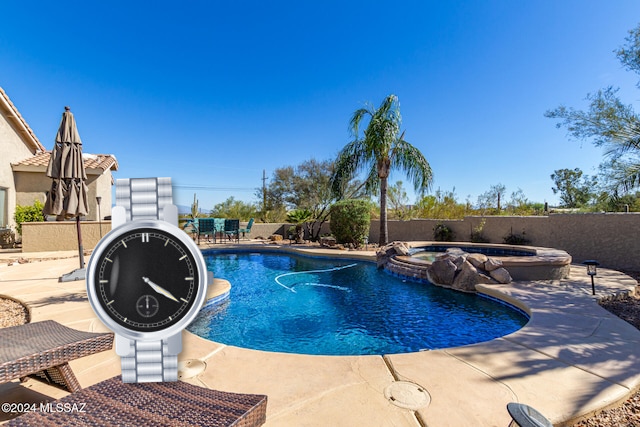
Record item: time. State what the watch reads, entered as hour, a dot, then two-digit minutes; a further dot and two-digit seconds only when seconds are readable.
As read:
4.21
